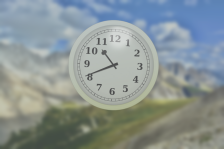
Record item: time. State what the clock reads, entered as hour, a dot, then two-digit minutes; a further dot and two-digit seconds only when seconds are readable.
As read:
10.41
